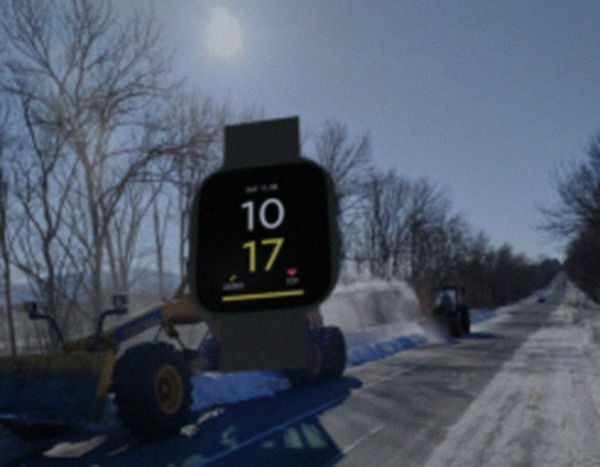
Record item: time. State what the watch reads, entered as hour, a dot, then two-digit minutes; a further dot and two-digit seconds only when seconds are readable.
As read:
10.17
